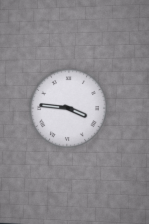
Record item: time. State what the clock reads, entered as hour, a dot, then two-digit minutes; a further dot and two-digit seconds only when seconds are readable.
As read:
3.46
